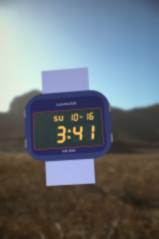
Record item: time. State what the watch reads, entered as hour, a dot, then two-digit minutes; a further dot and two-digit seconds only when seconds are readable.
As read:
3.41
